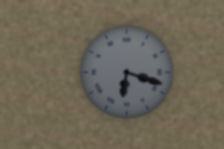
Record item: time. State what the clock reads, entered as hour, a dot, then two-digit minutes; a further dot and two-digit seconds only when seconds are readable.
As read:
6.18
